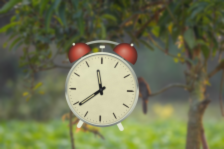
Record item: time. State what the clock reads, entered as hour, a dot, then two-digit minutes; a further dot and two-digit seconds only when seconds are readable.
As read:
11.39
